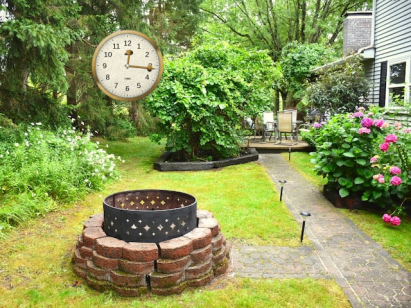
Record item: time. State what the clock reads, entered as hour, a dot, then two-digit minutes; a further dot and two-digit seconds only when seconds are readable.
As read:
12.16
